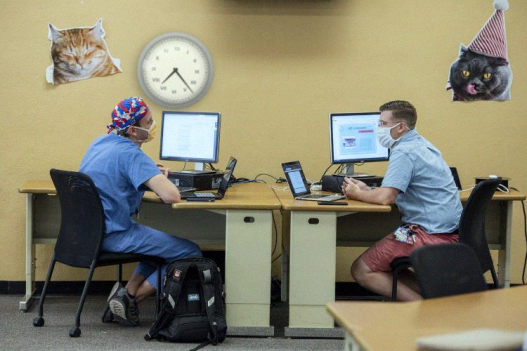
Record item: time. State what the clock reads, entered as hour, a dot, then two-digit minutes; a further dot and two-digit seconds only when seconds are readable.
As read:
7.23
